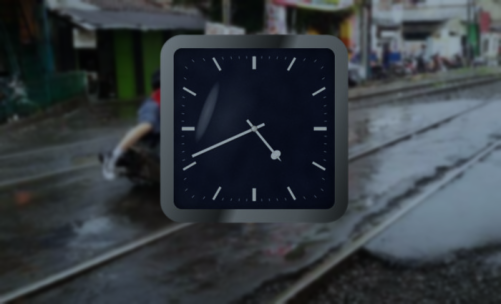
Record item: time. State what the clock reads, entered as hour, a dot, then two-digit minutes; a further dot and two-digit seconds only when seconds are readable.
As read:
4.41
